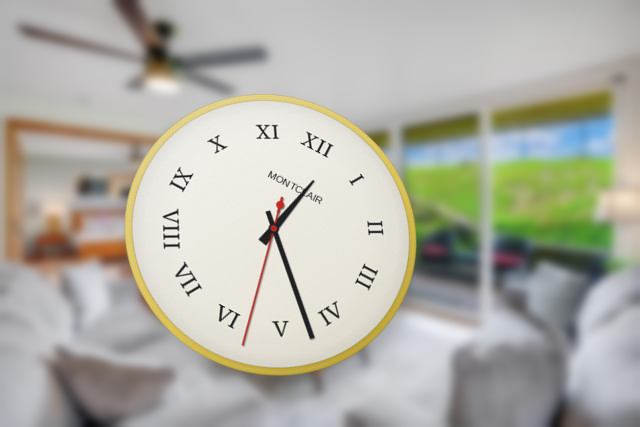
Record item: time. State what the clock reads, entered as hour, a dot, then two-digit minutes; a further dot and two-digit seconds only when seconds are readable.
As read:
12.22.28
